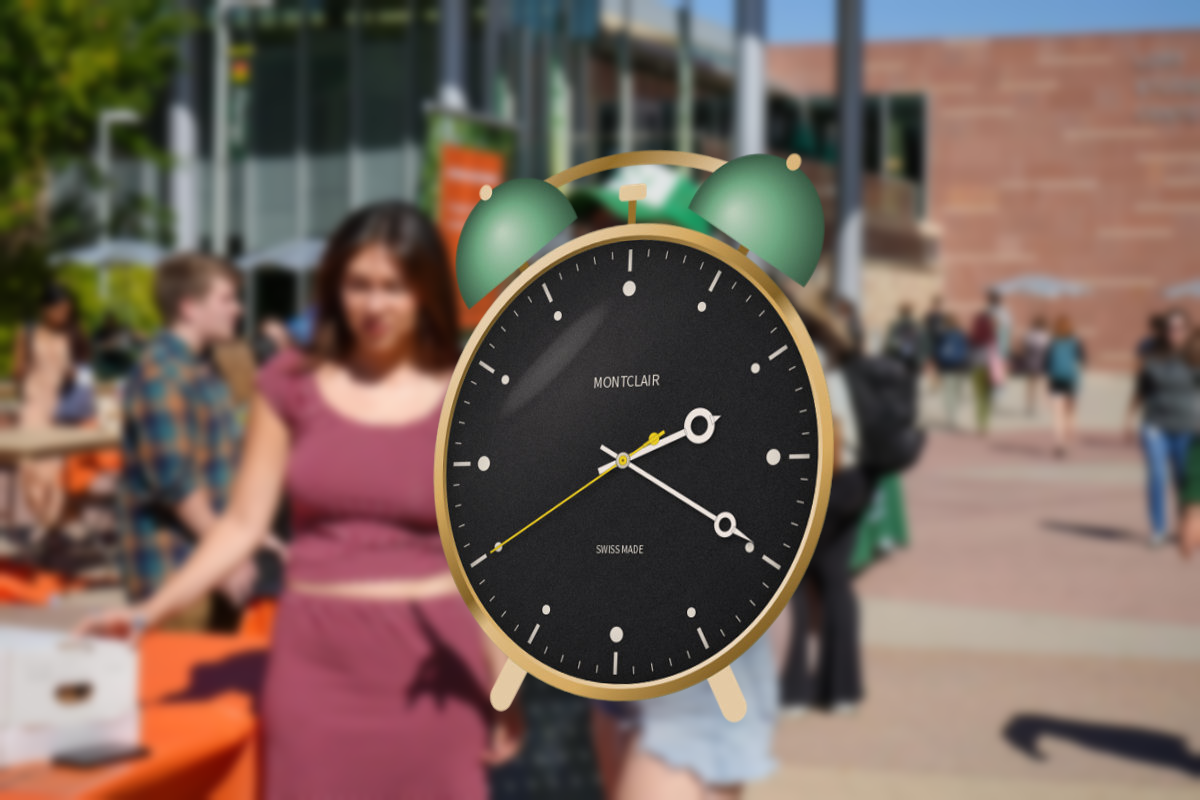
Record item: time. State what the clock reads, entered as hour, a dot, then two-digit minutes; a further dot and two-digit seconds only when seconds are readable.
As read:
2.19.40
